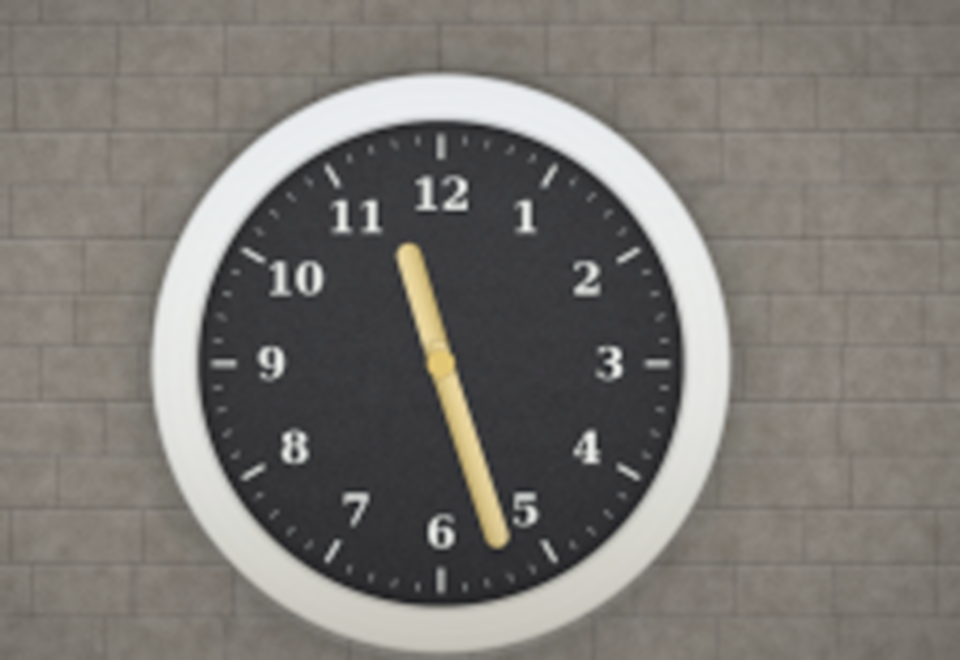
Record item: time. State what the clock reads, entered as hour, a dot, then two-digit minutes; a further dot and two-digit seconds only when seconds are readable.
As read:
11.27
